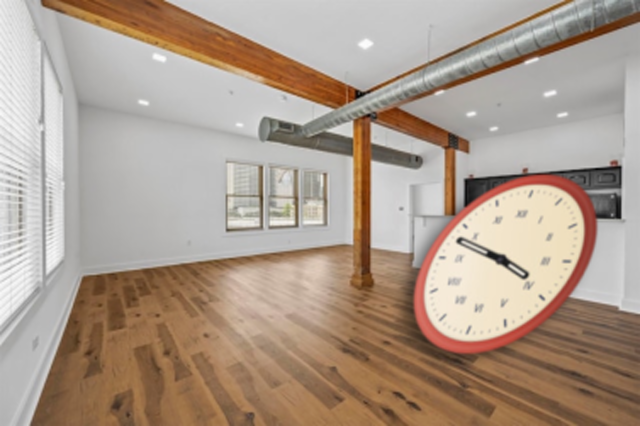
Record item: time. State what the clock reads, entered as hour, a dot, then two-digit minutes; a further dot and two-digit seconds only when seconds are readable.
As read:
3.48
